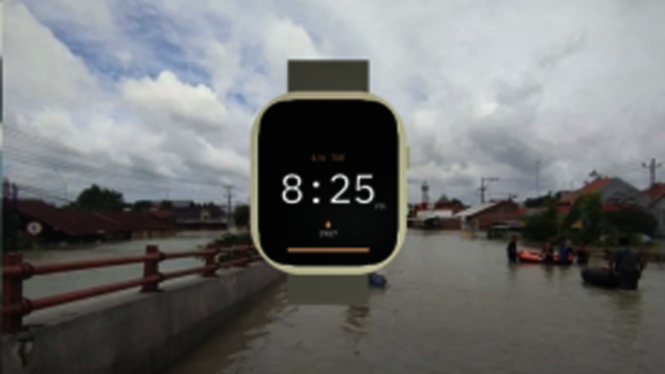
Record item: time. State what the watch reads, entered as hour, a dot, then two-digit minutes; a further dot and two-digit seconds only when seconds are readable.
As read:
8.25
